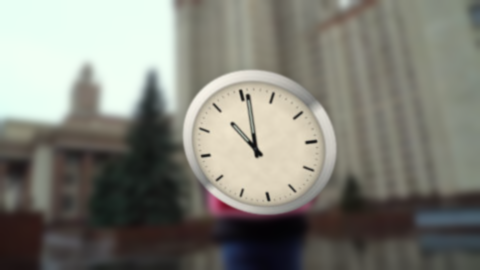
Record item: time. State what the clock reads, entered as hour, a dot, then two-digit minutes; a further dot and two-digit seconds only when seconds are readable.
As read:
11.01
